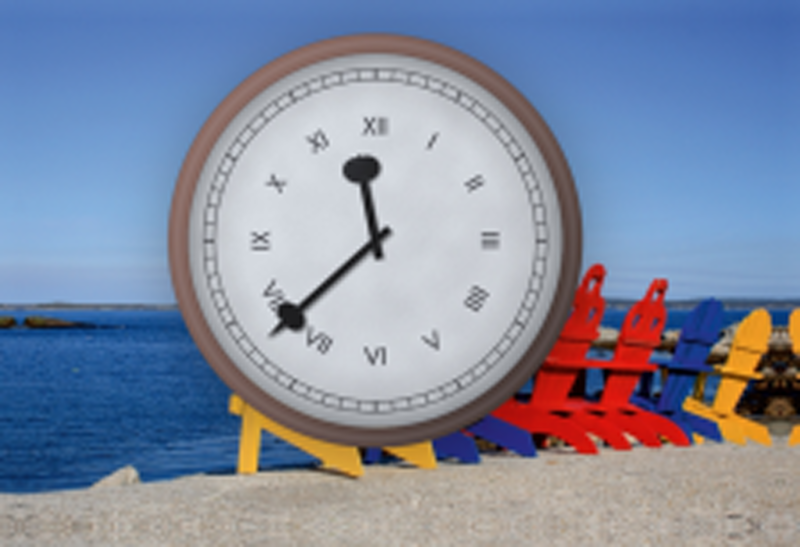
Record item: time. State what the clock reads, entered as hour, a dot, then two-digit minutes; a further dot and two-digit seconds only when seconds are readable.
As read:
11.38
